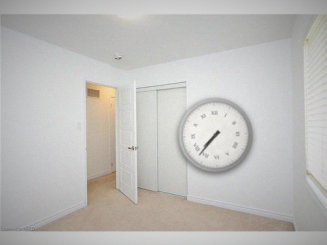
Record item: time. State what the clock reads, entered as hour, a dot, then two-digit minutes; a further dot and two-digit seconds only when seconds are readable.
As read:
7.37
